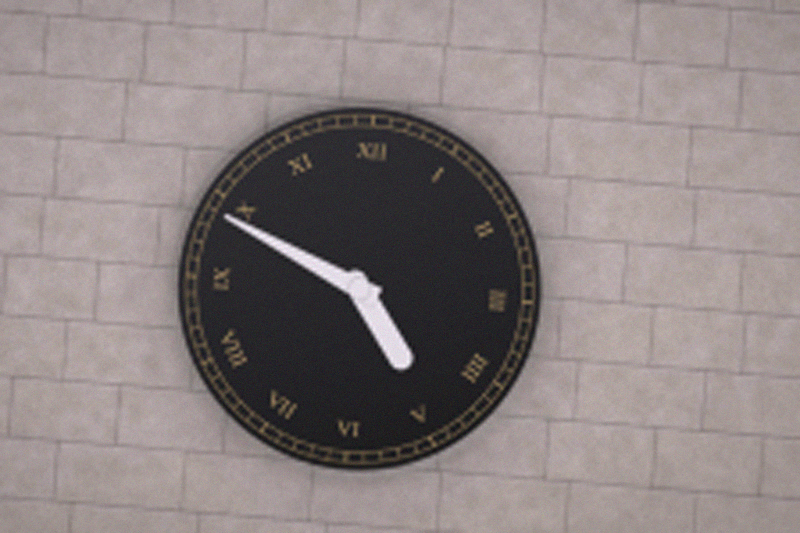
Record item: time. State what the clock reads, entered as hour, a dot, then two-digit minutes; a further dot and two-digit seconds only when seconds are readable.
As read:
4.49
